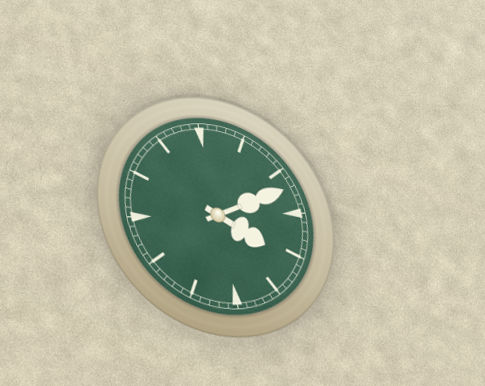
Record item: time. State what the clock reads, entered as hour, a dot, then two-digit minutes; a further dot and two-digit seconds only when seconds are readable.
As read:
4.12
